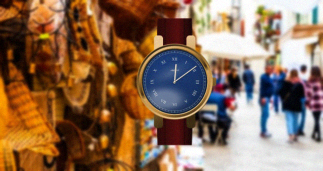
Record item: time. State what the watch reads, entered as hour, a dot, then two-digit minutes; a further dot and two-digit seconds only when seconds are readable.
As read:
12.09
